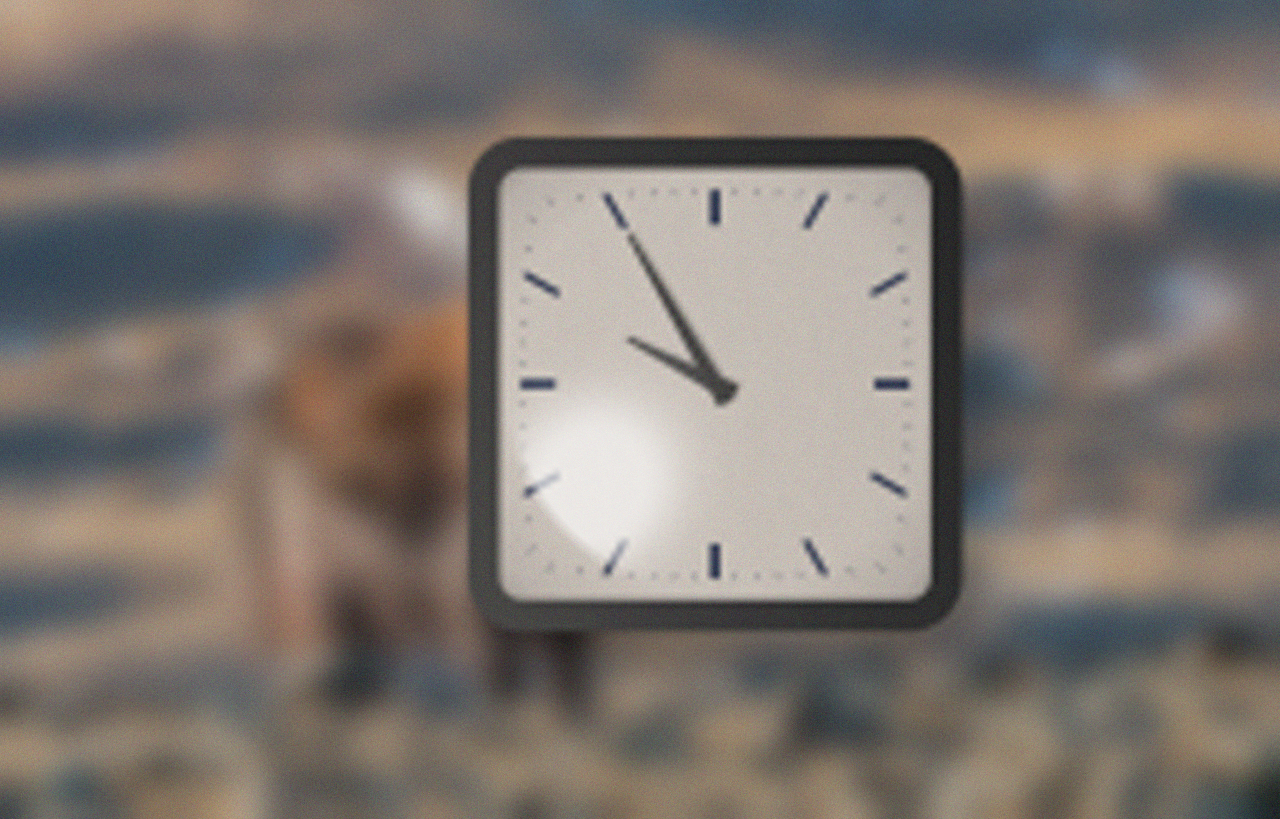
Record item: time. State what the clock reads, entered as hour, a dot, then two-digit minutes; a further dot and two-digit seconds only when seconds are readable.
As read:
9.55
